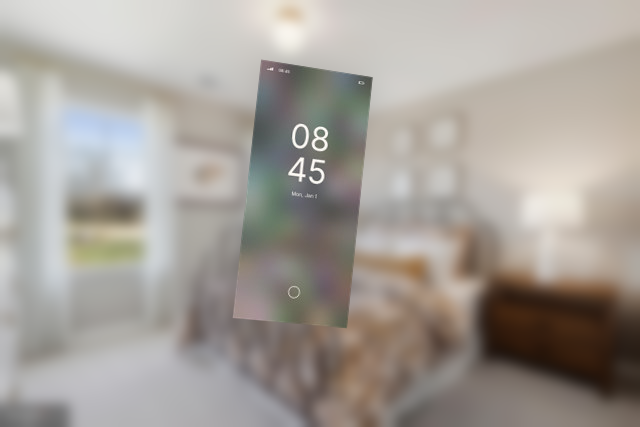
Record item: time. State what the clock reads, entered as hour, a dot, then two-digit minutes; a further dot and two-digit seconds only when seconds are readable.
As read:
8.45
